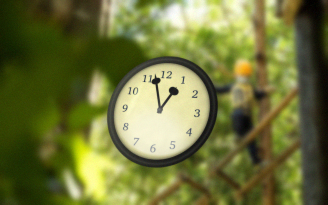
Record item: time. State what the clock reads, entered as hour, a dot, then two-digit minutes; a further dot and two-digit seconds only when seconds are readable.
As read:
12.57
